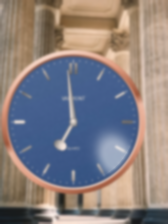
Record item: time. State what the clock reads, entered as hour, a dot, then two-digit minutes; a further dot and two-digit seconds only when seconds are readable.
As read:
6.59
